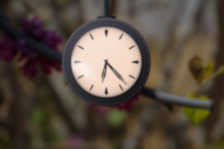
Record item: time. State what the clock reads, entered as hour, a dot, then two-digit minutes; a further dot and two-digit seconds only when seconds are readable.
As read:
6.23
